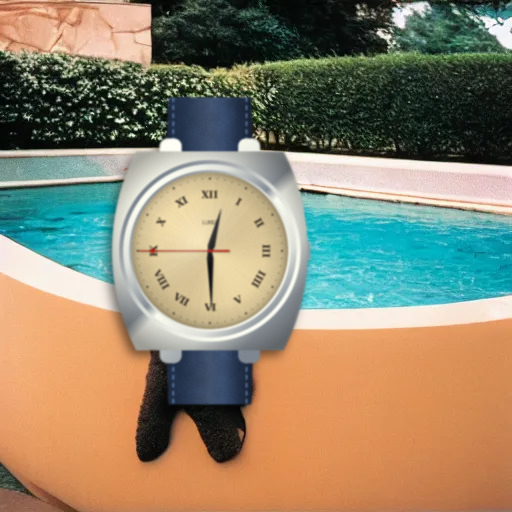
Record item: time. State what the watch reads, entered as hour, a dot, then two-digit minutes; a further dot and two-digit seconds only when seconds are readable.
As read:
12.29.45
